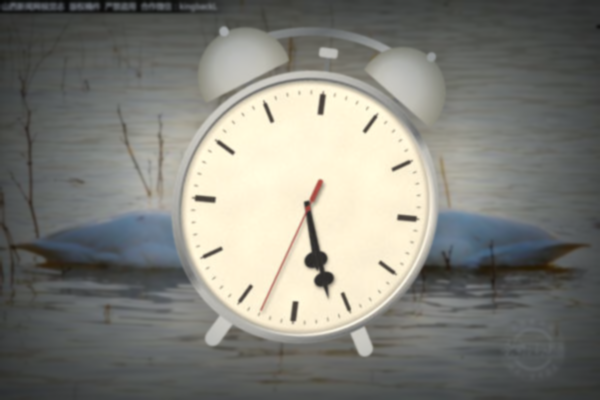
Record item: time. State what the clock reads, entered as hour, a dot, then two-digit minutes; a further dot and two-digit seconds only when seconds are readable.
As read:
5.26.33
